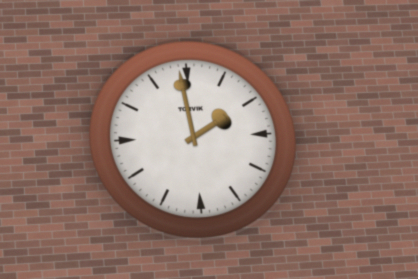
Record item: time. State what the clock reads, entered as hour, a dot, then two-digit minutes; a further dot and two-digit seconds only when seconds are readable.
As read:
1.59
